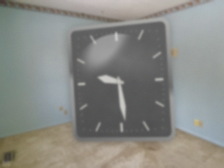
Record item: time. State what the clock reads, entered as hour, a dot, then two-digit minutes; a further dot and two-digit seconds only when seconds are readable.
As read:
9.29
